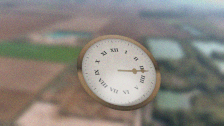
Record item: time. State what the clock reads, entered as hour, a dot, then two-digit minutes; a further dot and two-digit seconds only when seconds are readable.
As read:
3.16
